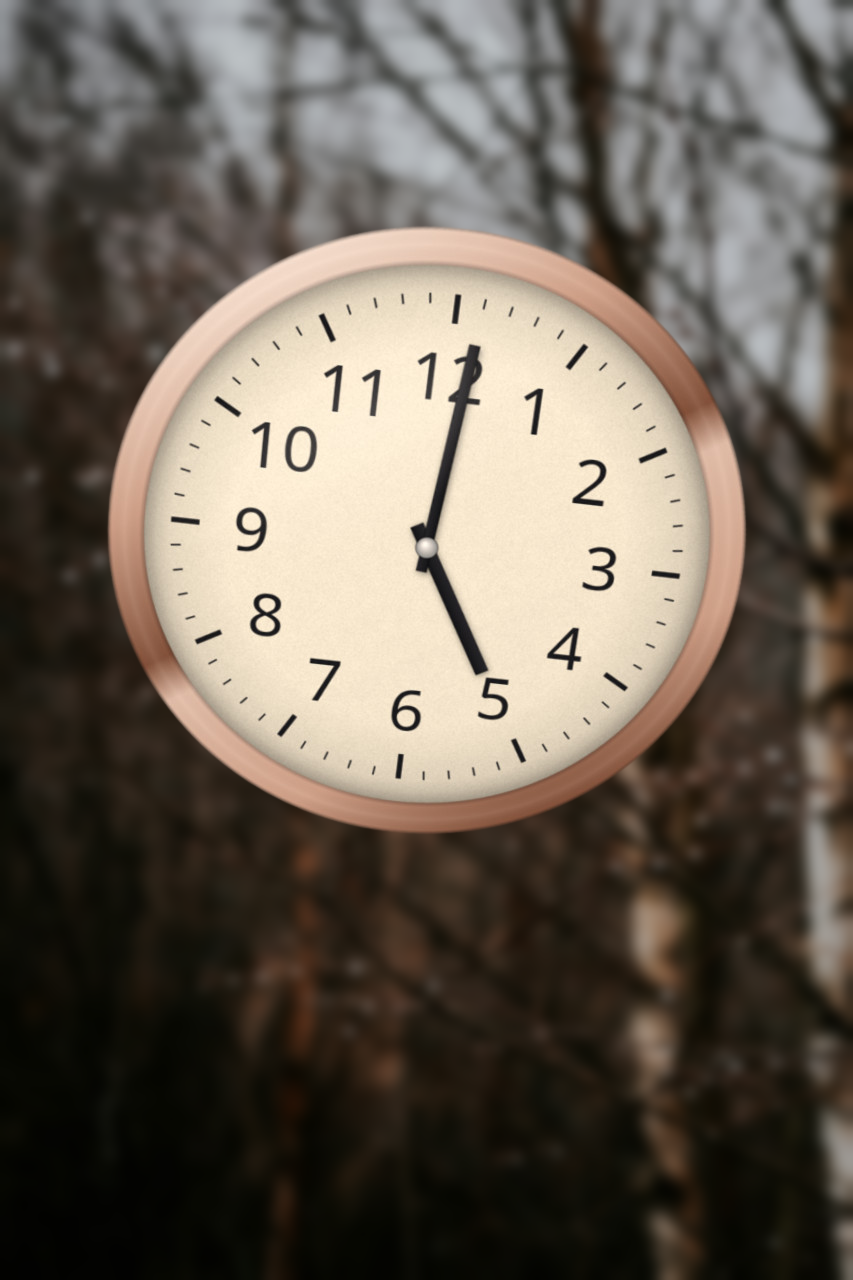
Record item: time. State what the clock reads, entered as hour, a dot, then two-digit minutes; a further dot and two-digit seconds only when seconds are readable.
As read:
5.01
